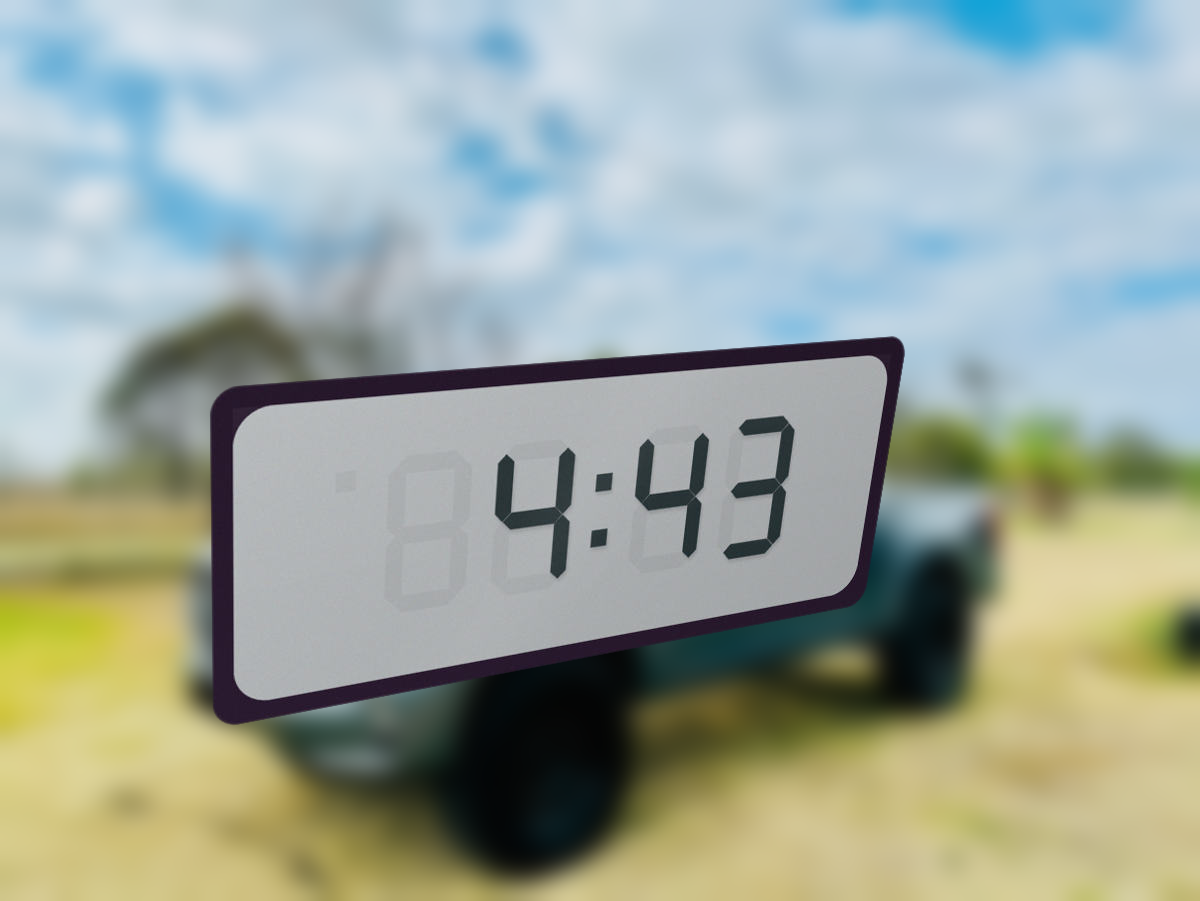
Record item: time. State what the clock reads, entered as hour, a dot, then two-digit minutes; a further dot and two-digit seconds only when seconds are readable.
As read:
4.43
